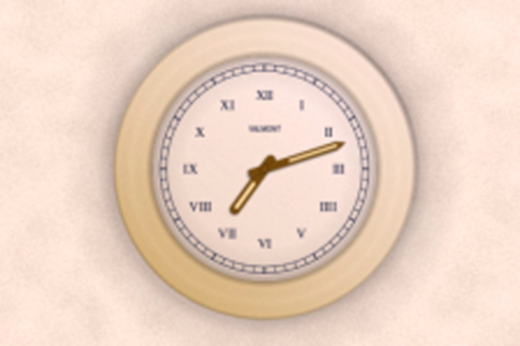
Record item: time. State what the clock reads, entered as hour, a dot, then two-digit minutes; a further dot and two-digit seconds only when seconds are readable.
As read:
7.12
